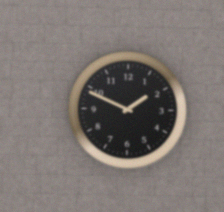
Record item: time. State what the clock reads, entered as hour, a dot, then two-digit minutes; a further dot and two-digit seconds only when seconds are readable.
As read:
1.49
